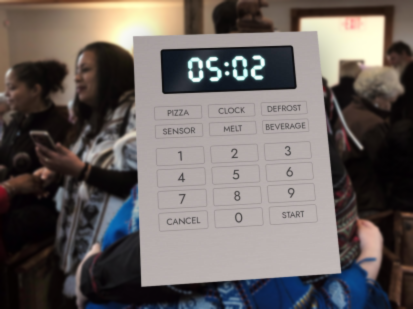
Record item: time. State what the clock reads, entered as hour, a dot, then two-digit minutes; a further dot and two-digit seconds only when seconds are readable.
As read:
5.02
